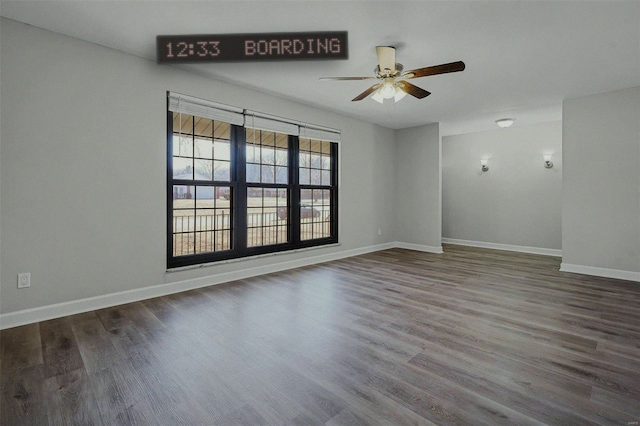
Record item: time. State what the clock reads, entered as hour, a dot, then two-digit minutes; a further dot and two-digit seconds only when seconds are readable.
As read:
12.33
